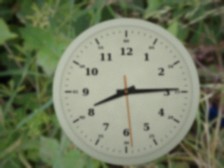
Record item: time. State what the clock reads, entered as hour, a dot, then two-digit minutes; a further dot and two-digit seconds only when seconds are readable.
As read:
8.14.29
